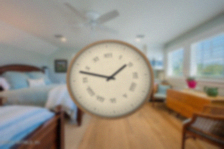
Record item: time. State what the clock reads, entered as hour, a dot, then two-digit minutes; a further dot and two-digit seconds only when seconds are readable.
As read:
1.48
